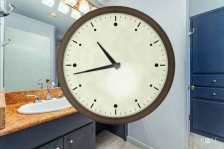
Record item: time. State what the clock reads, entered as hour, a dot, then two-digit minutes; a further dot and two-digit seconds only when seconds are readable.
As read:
10.43
